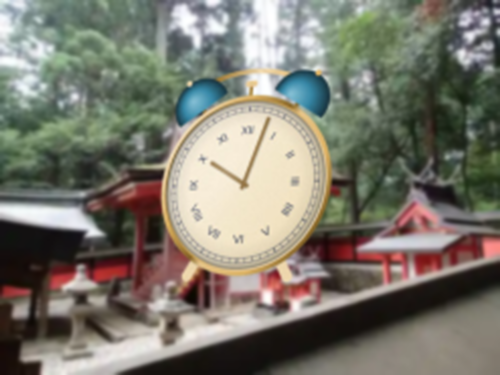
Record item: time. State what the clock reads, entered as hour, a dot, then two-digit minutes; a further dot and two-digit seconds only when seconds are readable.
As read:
10.03
